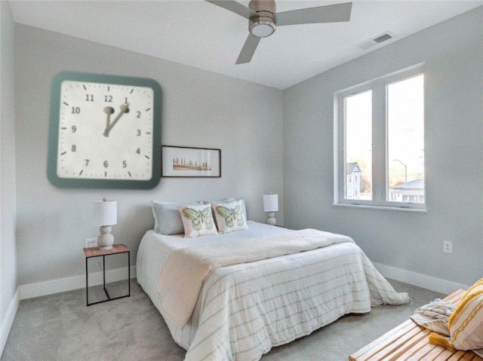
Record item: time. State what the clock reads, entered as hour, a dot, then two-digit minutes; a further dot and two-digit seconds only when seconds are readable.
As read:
12.06
